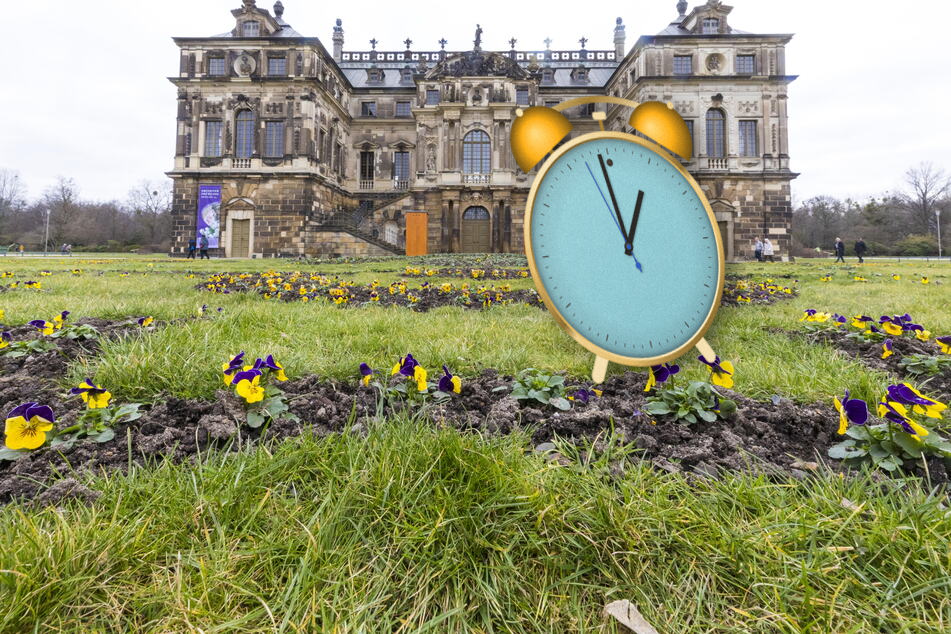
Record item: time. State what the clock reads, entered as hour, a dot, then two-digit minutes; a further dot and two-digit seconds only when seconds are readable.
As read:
12.58.57
